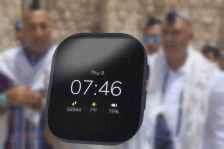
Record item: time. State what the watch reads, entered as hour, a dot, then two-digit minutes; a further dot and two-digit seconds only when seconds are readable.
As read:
7.46
